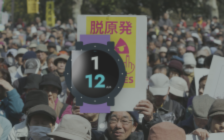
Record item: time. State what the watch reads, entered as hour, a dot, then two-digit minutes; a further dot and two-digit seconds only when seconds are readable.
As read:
1.12
